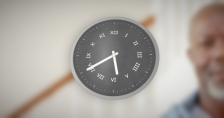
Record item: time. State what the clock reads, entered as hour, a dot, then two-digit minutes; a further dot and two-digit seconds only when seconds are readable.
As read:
5.40
